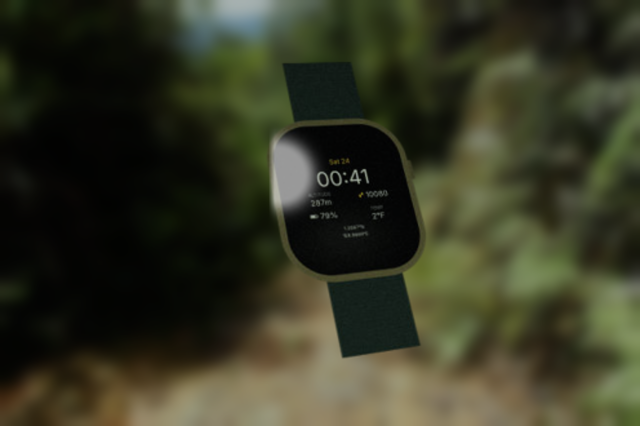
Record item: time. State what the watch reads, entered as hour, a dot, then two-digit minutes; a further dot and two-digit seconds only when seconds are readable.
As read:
0.41
